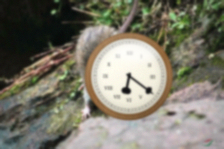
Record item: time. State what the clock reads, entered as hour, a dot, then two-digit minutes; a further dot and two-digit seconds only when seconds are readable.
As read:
6.21
